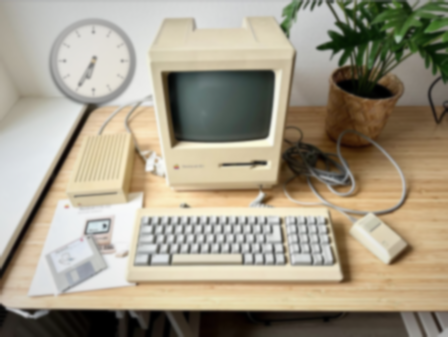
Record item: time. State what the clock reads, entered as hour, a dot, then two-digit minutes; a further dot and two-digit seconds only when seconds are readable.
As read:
6.35
